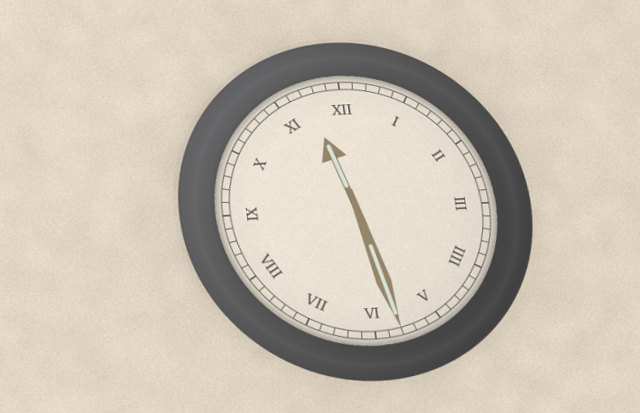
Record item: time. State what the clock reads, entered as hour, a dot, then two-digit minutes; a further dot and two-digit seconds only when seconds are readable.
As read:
11.28
